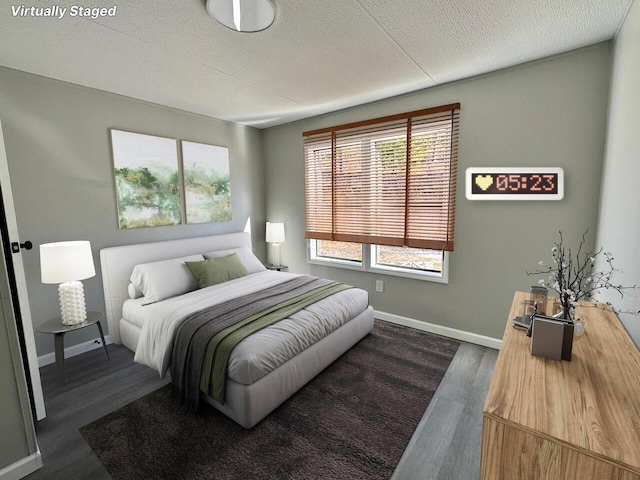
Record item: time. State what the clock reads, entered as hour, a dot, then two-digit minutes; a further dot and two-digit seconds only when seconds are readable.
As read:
5.23
